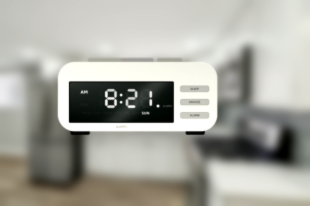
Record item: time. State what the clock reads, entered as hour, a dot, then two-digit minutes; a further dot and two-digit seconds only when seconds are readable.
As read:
8.21
